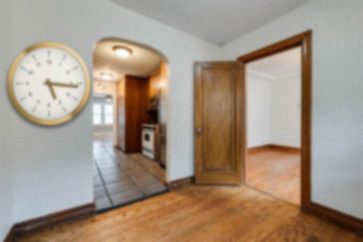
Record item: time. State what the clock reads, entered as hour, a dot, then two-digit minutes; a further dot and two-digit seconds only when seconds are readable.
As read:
5.16
